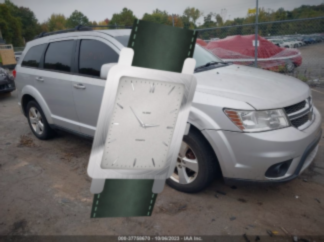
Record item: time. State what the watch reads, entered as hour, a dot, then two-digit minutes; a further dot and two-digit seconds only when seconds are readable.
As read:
2.52
